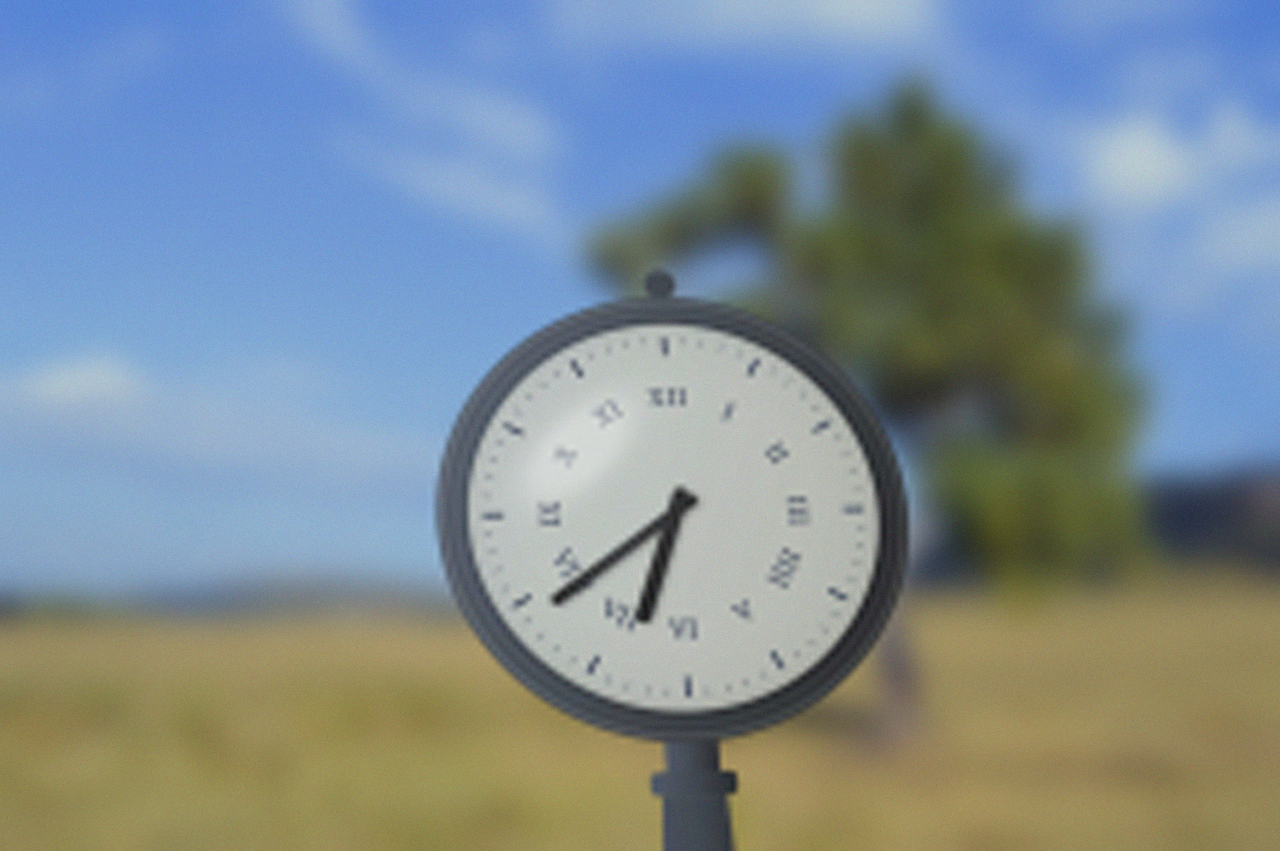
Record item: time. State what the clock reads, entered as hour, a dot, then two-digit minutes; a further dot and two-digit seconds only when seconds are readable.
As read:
6.39
